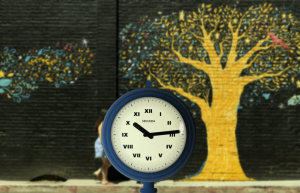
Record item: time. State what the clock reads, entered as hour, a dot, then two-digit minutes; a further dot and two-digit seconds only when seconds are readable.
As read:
10.14
